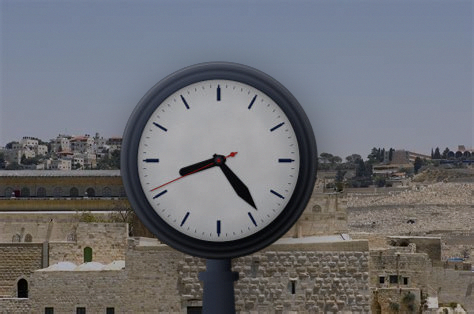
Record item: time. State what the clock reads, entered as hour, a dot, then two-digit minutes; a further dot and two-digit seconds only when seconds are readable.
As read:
8.23.41
